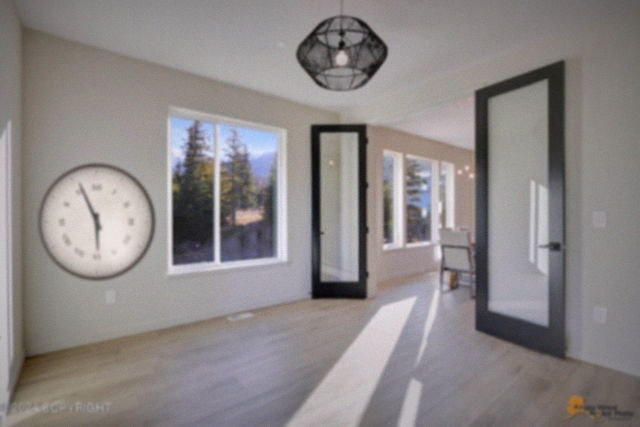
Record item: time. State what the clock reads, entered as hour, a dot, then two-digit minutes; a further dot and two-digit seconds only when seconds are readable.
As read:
5.56
